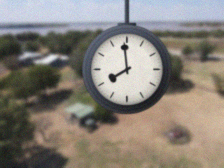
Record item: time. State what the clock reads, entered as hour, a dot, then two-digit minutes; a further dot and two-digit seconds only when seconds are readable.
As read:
7.59
